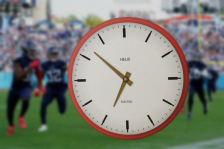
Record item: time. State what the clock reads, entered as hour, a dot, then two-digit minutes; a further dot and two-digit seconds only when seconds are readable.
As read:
6.52
